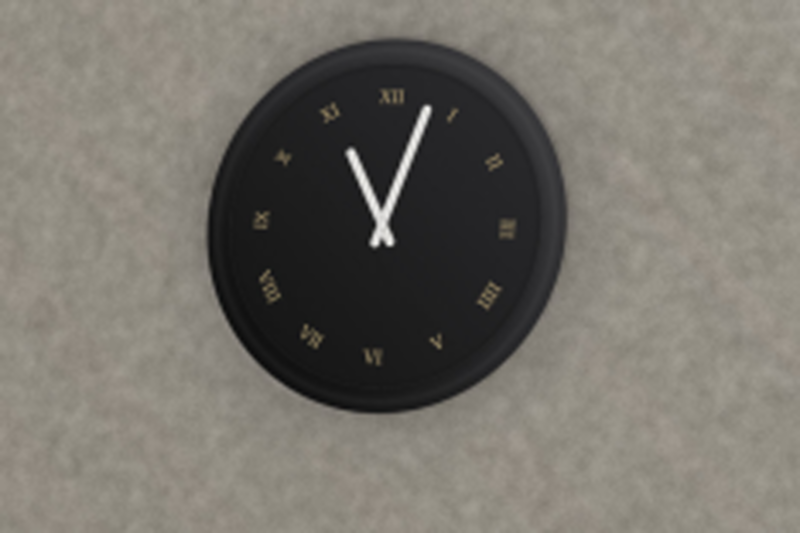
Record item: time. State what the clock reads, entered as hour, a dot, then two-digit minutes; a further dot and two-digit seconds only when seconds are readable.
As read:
11.03
